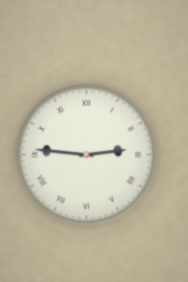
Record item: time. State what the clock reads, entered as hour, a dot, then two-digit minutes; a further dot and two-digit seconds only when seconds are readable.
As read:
2.46
